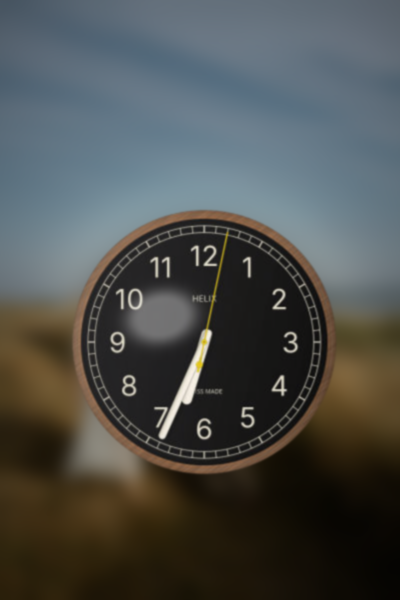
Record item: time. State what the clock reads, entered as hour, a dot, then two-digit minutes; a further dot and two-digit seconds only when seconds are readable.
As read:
6.34.02
